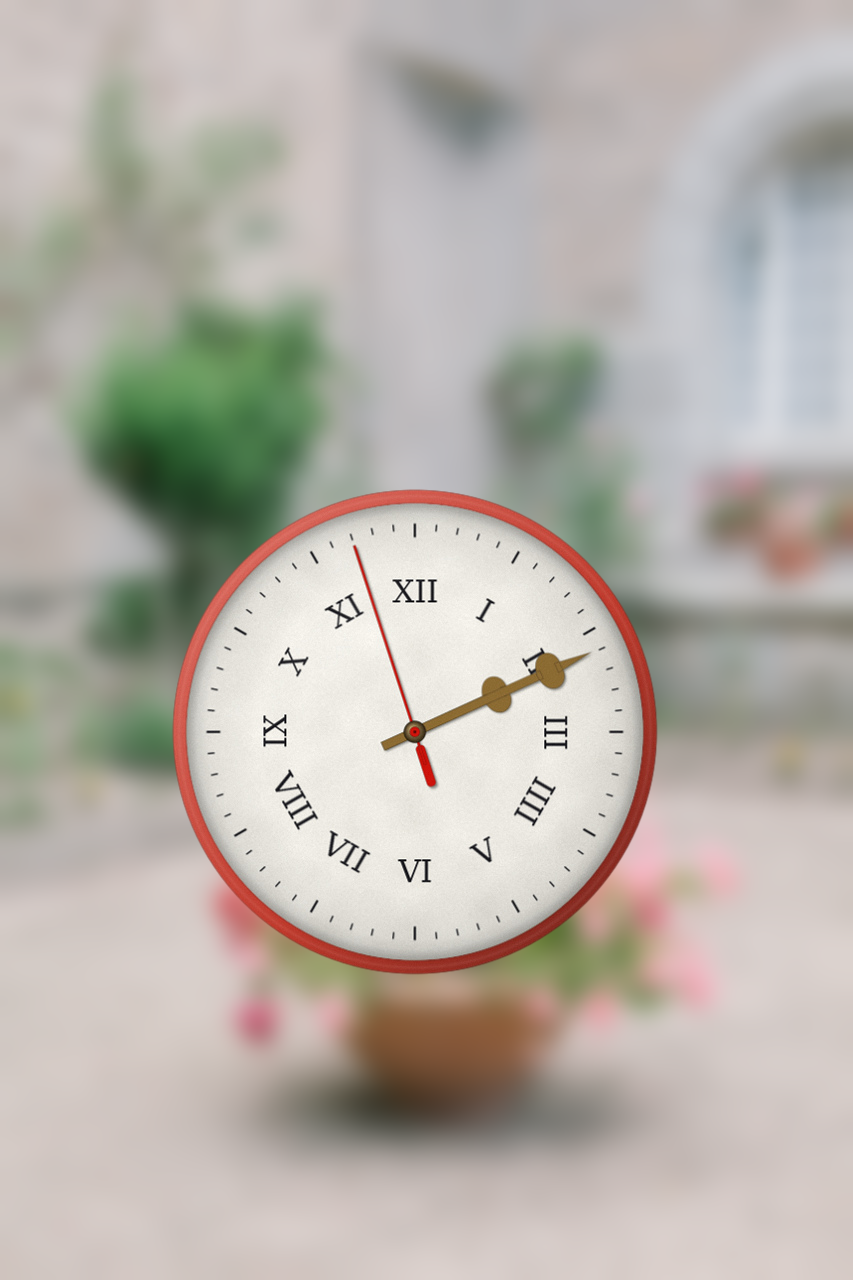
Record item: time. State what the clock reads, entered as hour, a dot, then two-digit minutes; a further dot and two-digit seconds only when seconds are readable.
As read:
2.10.57
